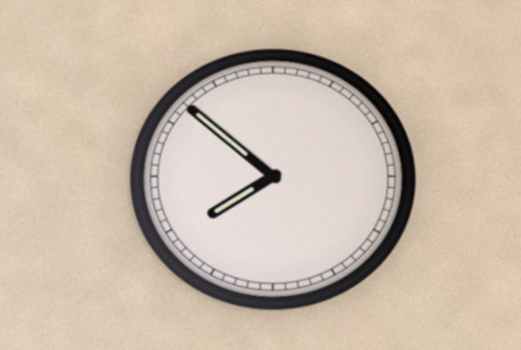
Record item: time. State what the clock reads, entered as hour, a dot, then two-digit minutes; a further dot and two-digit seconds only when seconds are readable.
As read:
7.52
